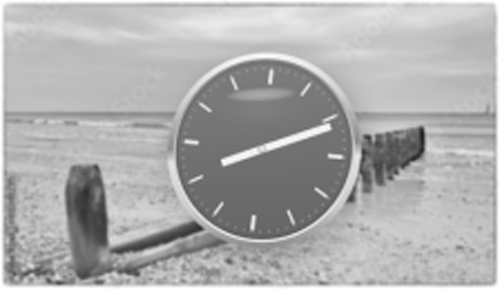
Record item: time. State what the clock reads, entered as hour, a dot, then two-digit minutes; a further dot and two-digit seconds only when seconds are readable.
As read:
8.11
